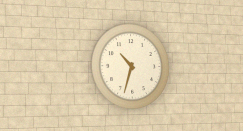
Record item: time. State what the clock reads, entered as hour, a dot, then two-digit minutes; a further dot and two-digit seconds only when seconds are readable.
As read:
10.33
